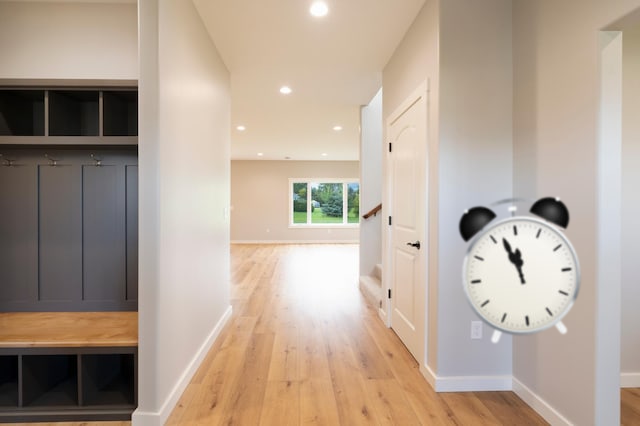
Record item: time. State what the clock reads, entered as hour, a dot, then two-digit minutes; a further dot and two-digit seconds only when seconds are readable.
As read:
11.57
